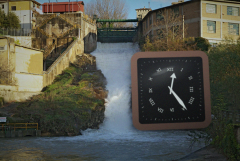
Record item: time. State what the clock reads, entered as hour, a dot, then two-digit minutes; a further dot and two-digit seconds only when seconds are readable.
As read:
12.24
